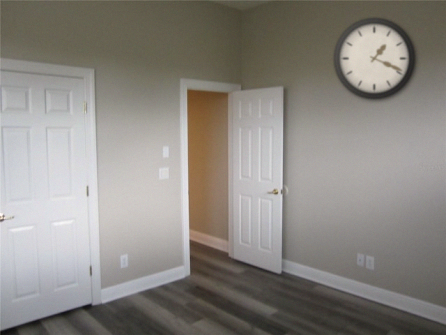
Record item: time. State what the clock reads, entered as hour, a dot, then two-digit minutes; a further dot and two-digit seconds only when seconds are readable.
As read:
1.19
